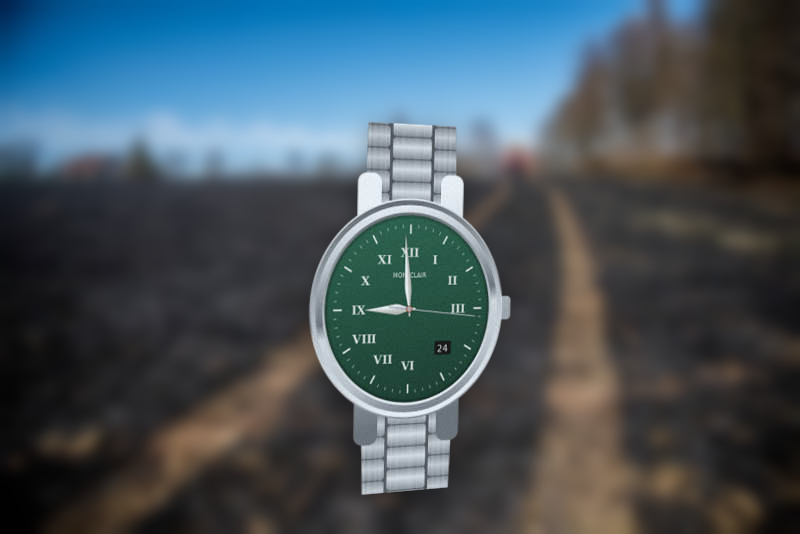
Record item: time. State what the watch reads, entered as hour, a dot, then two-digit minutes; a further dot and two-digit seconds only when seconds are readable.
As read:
8.59.16
